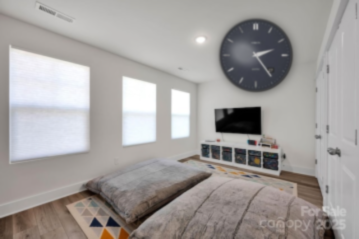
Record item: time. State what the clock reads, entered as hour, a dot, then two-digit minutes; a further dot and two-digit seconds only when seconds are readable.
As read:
2.24
